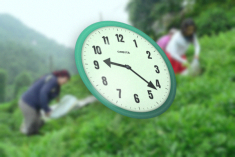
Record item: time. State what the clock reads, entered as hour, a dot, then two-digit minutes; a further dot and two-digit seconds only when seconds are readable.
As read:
9.22
